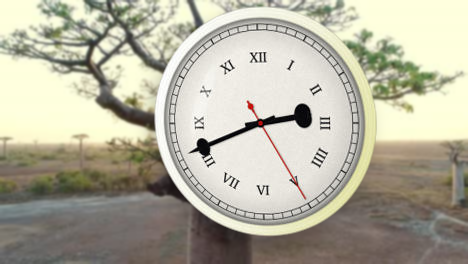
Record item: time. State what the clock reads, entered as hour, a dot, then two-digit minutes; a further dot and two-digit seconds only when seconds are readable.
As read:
2.41.25
